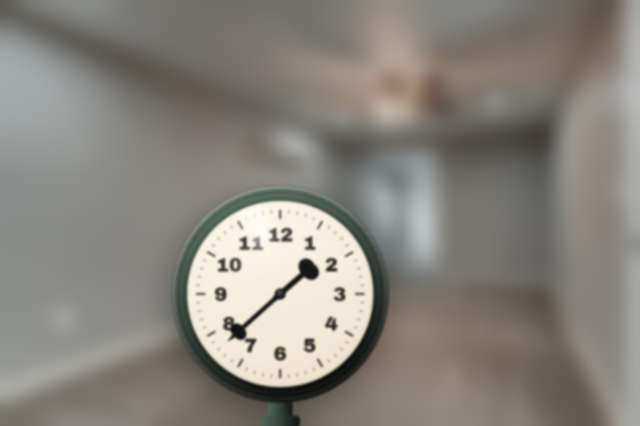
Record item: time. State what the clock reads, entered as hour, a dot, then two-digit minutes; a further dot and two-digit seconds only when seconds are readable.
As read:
1.38
